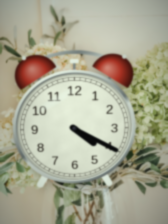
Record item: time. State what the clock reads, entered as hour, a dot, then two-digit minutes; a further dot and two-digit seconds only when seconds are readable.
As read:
4.20
